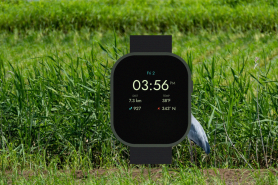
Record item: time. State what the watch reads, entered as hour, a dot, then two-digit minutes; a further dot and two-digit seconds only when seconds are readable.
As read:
3.56
